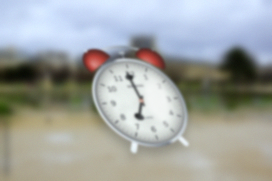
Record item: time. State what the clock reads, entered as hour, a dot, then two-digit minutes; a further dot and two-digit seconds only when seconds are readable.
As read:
6.59
